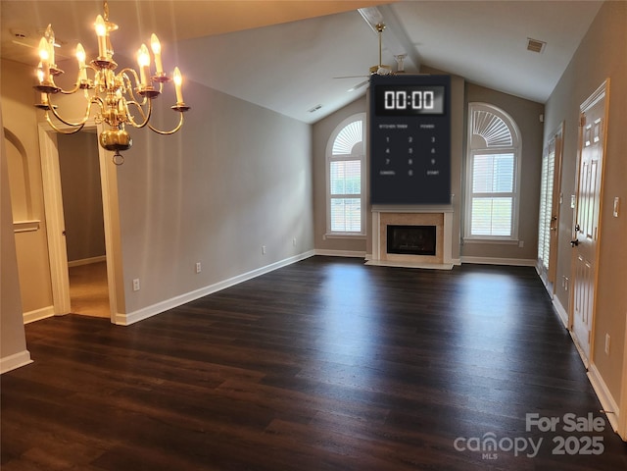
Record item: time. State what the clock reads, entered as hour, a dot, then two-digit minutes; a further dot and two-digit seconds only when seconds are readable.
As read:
0.00
